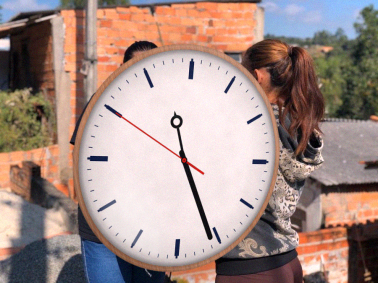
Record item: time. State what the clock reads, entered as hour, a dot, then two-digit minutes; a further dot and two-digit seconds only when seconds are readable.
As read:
11.25.50
